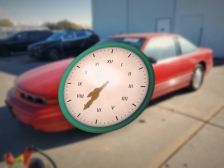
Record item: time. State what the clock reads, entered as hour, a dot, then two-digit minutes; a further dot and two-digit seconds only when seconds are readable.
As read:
7.35
